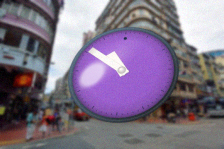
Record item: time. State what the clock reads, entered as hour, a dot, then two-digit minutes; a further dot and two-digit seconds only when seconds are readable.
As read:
10.51
